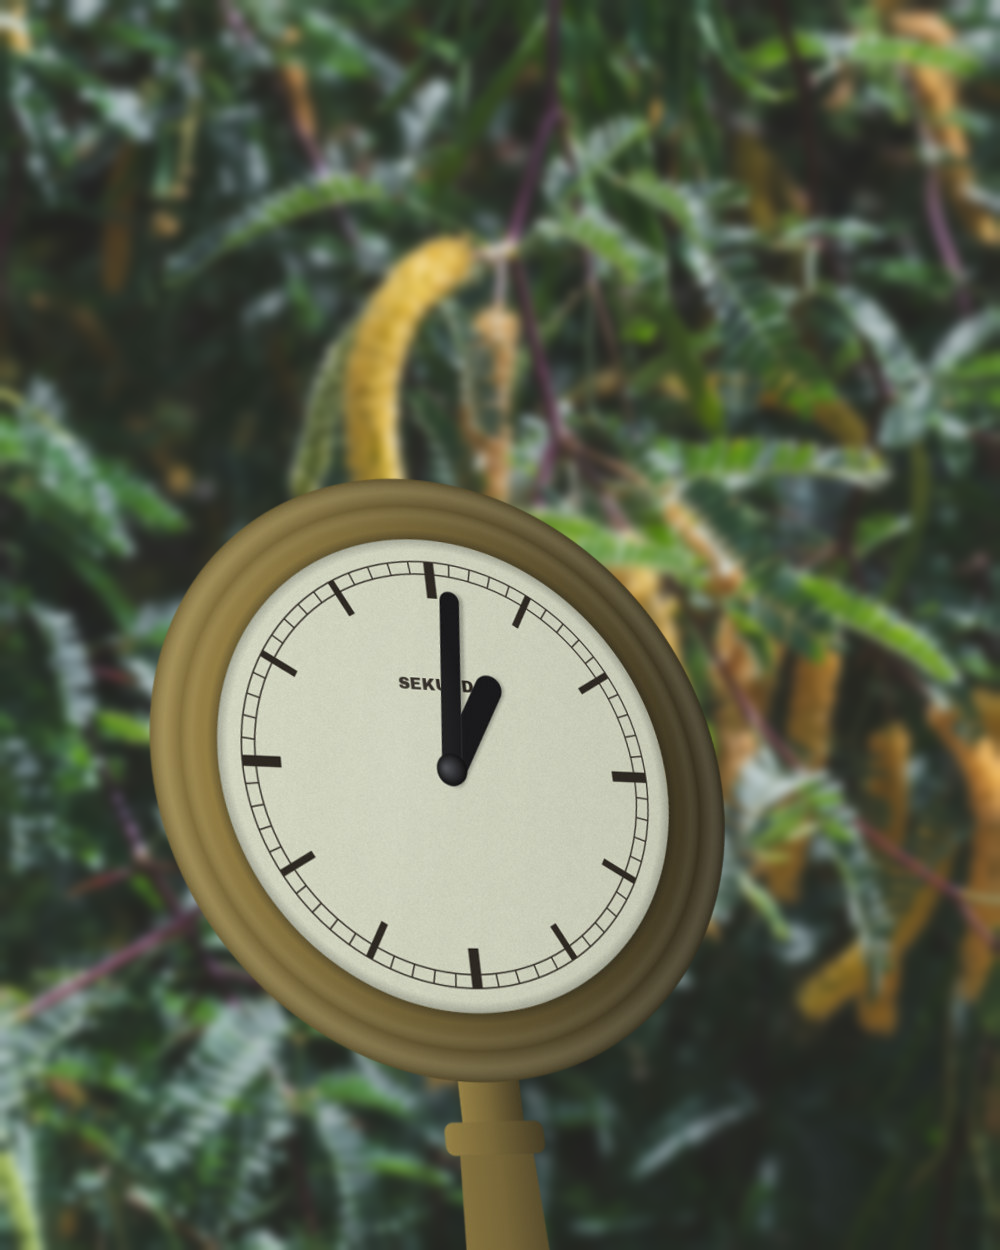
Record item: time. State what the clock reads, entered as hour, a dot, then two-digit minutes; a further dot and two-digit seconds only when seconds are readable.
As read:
1.01
